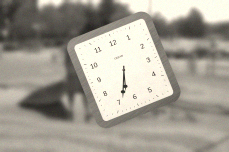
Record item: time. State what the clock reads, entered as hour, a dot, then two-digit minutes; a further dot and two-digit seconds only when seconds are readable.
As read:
6.34
